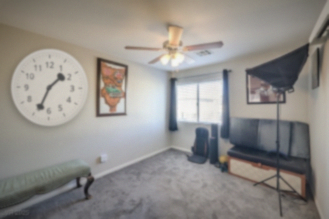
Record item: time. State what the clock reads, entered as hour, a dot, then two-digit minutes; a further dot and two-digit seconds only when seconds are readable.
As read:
1.34
